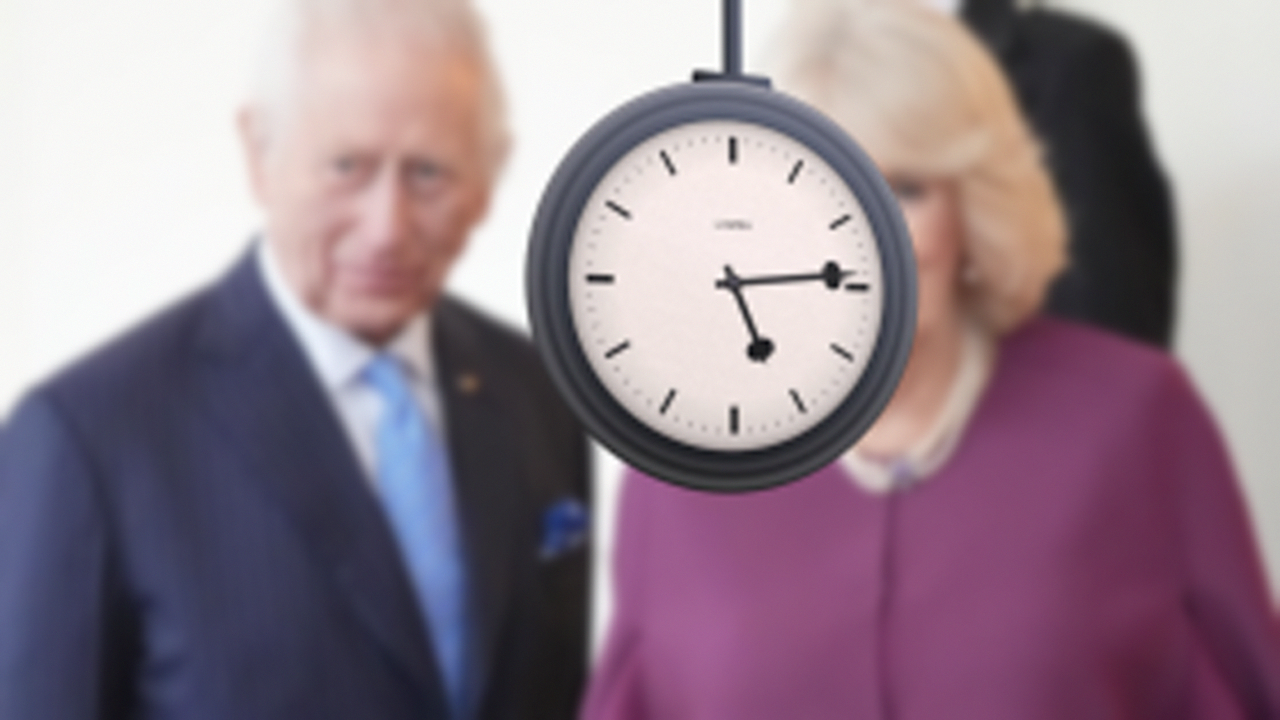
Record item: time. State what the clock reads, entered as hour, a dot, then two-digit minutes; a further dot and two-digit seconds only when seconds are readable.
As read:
5.14
